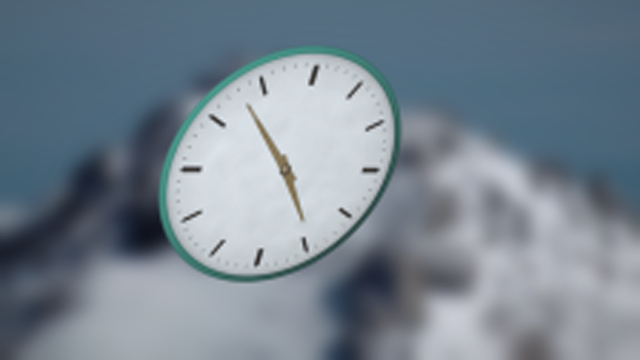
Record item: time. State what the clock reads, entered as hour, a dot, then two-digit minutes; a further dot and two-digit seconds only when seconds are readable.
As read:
4.53
